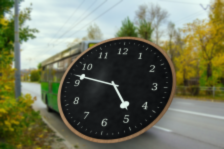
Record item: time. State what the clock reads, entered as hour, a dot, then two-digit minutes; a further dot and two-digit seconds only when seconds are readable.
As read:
4.47
